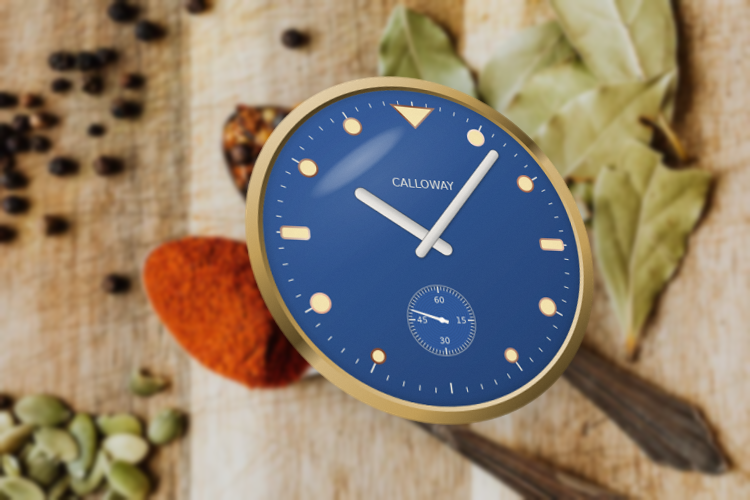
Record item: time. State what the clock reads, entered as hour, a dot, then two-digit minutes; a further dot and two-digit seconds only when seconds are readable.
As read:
10.06.48
